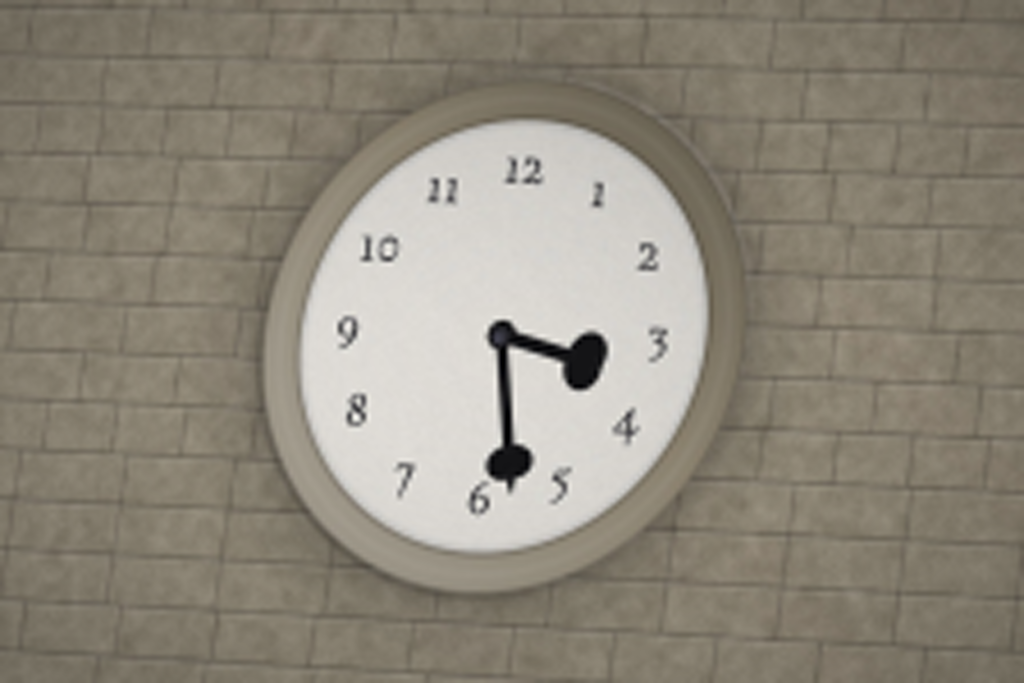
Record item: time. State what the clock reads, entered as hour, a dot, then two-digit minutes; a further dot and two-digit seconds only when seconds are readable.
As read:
3.28
